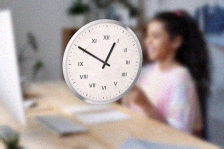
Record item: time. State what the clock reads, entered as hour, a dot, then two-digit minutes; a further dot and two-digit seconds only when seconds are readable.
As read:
12.50
